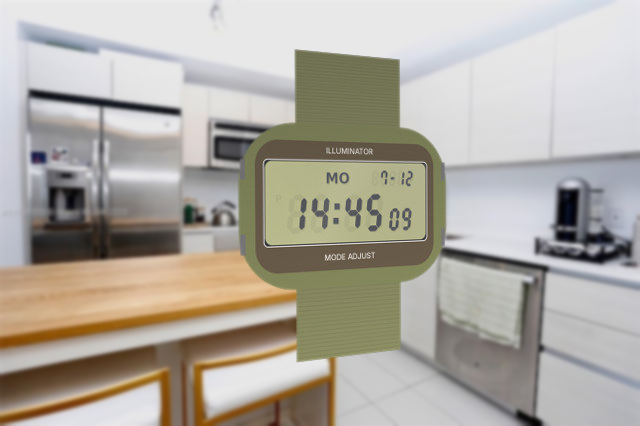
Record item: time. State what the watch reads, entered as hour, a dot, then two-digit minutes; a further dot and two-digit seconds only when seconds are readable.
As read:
14.45.09
